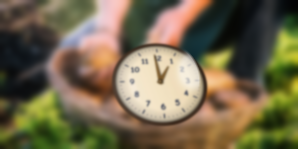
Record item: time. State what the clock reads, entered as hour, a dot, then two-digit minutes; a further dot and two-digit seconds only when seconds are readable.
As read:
12.59
